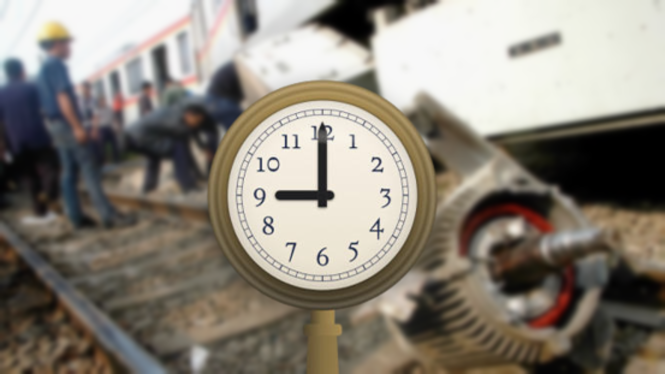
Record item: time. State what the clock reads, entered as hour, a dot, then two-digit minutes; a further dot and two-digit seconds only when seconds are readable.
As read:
9.00
